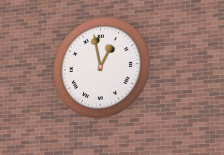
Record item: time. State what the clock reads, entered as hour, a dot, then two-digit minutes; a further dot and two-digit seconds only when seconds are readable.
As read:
12.58
